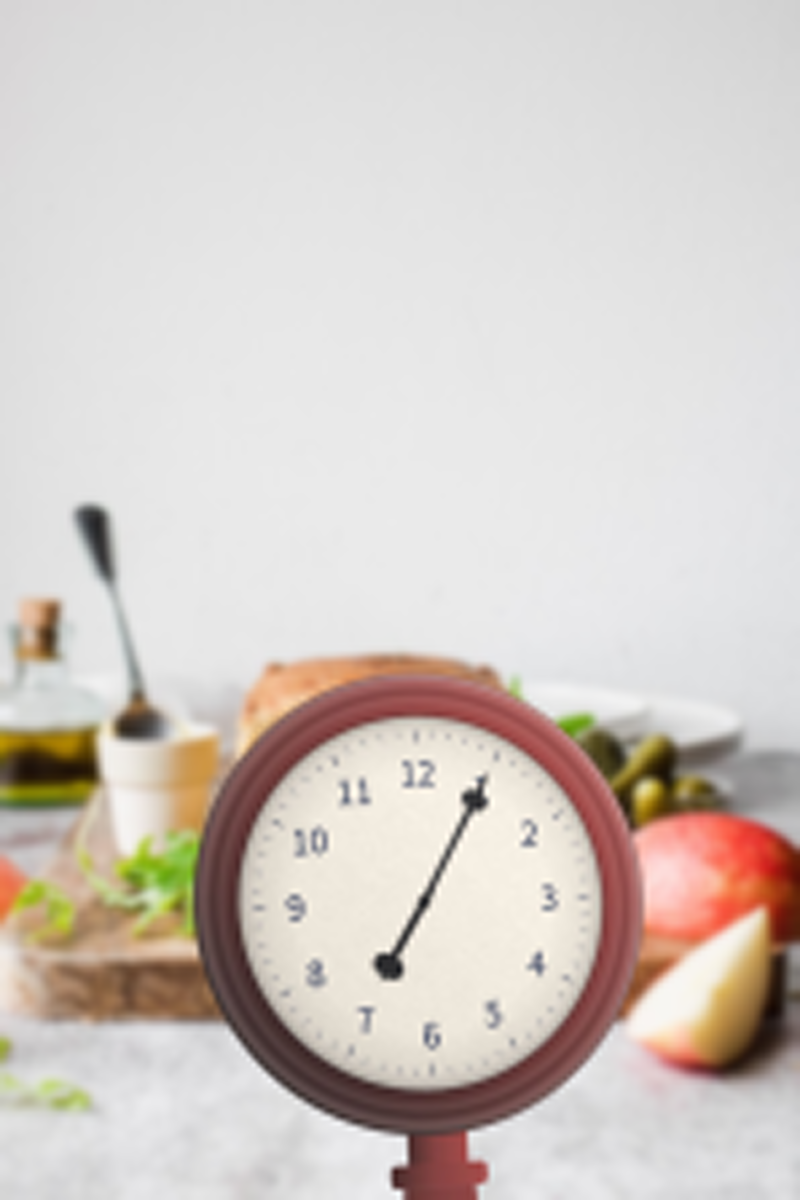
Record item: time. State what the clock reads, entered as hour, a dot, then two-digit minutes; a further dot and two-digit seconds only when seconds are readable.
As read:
7.05
